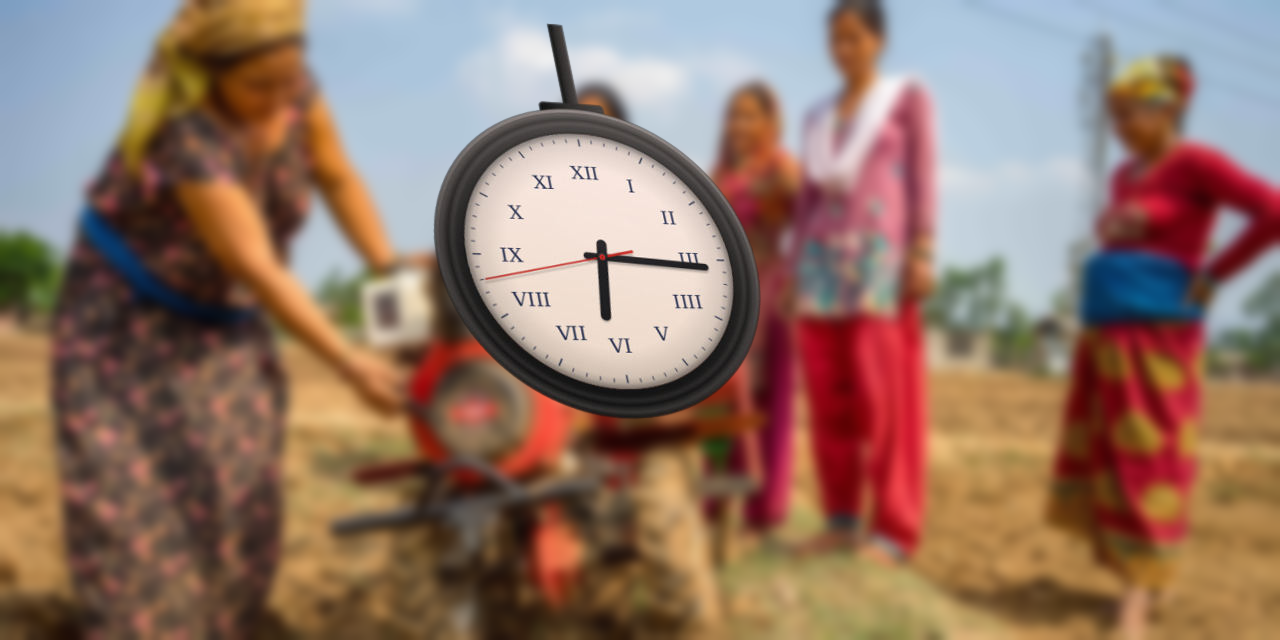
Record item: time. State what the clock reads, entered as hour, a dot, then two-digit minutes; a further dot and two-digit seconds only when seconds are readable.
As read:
6.15.43
